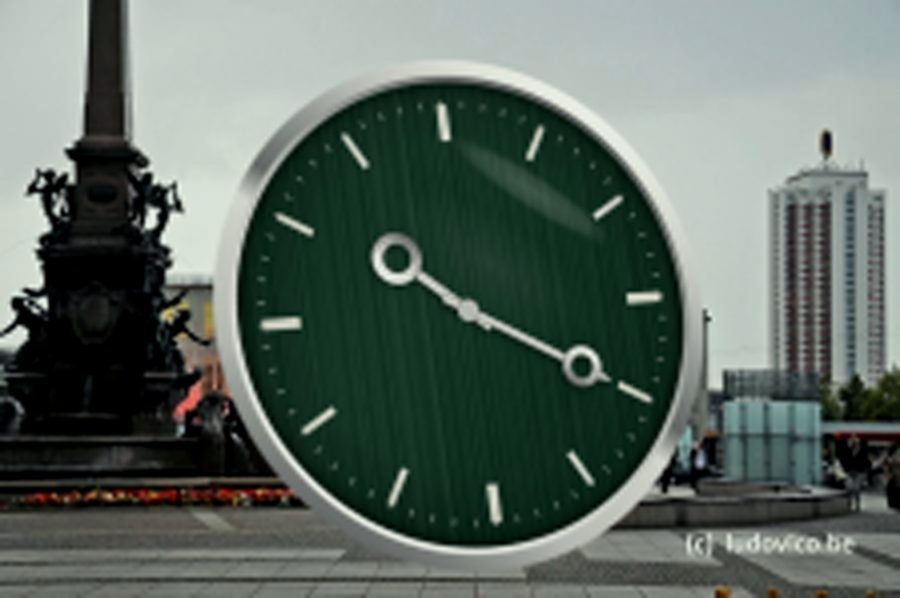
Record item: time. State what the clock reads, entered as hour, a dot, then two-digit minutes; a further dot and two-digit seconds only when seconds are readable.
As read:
10.20
